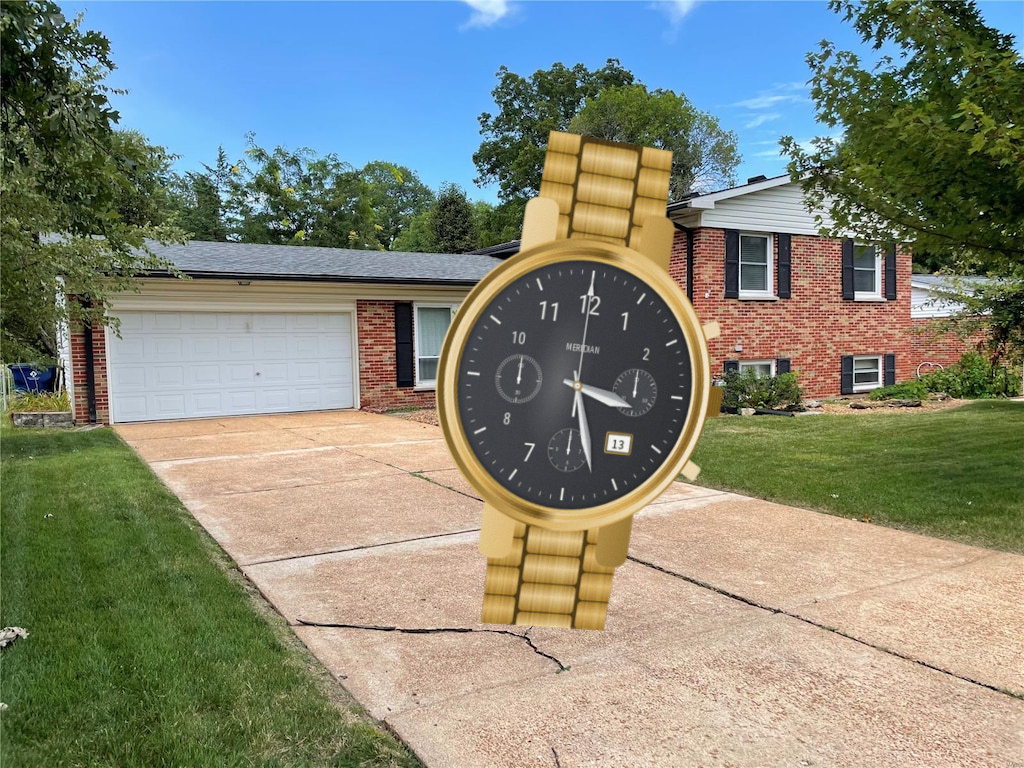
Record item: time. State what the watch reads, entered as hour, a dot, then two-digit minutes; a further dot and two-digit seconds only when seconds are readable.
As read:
3.27
